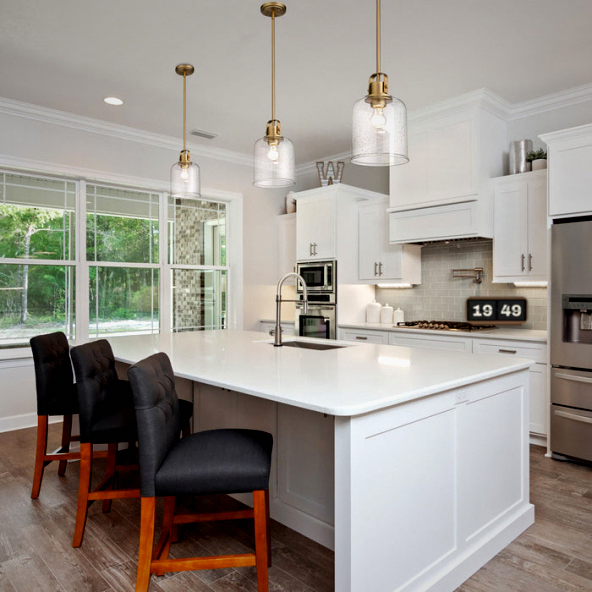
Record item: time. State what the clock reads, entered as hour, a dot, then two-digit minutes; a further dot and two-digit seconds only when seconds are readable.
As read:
19.49
